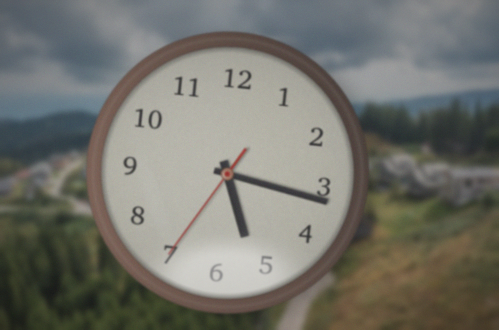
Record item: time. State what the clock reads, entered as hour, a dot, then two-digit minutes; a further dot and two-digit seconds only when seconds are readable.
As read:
5.16.35
